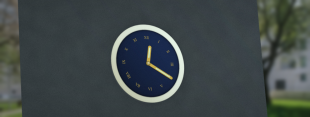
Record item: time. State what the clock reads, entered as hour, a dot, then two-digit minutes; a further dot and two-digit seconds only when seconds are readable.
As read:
12.20
